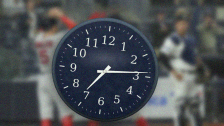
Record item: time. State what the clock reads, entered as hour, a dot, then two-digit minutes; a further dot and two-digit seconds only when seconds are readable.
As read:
7.14
